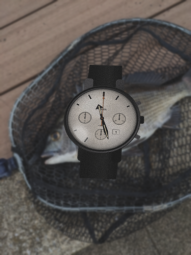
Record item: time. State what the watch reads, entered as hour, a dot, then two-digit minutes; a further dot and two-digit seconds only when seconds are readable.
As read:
11.27
